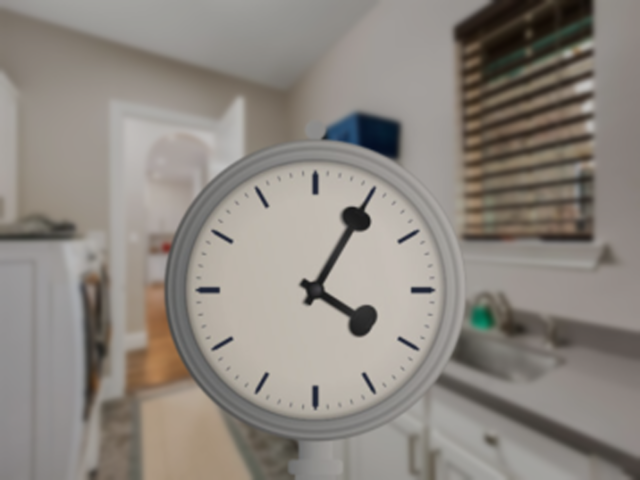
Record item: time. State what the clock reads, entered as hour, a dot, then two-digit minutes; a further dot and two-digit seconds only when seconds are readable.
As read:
4.05
